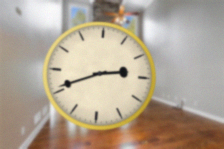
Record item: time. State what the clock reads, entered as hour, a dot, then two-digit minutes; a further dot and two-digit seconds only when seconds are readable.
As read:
2.41
